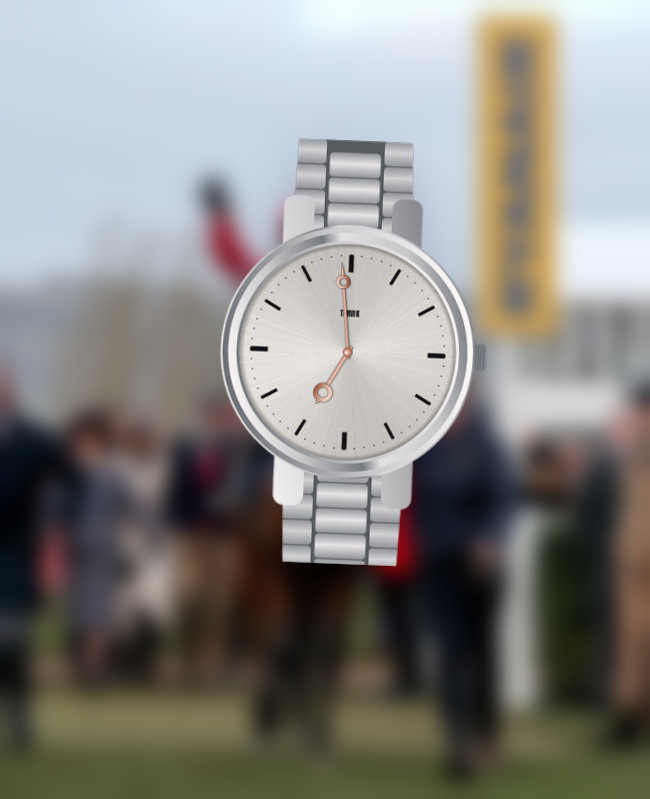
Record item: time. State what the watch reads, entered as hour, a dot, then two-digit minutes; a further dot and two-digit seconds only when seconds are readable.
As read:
6.59
